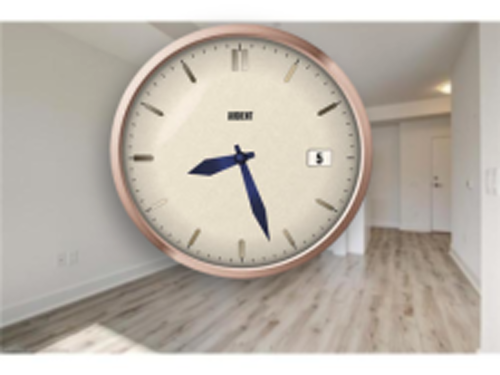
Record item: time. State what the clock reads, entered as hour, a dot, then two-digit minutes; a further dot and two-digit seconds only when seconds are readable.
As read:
8.27
